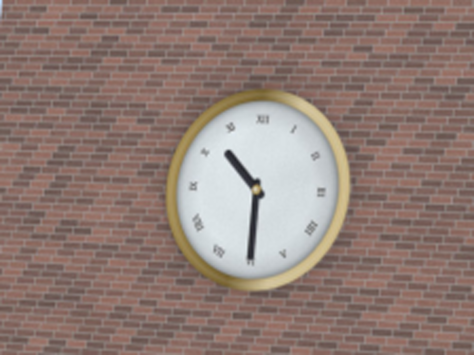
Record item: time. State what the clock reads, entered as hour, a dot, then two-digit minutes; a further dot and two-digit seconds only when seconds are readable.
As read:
10.30
